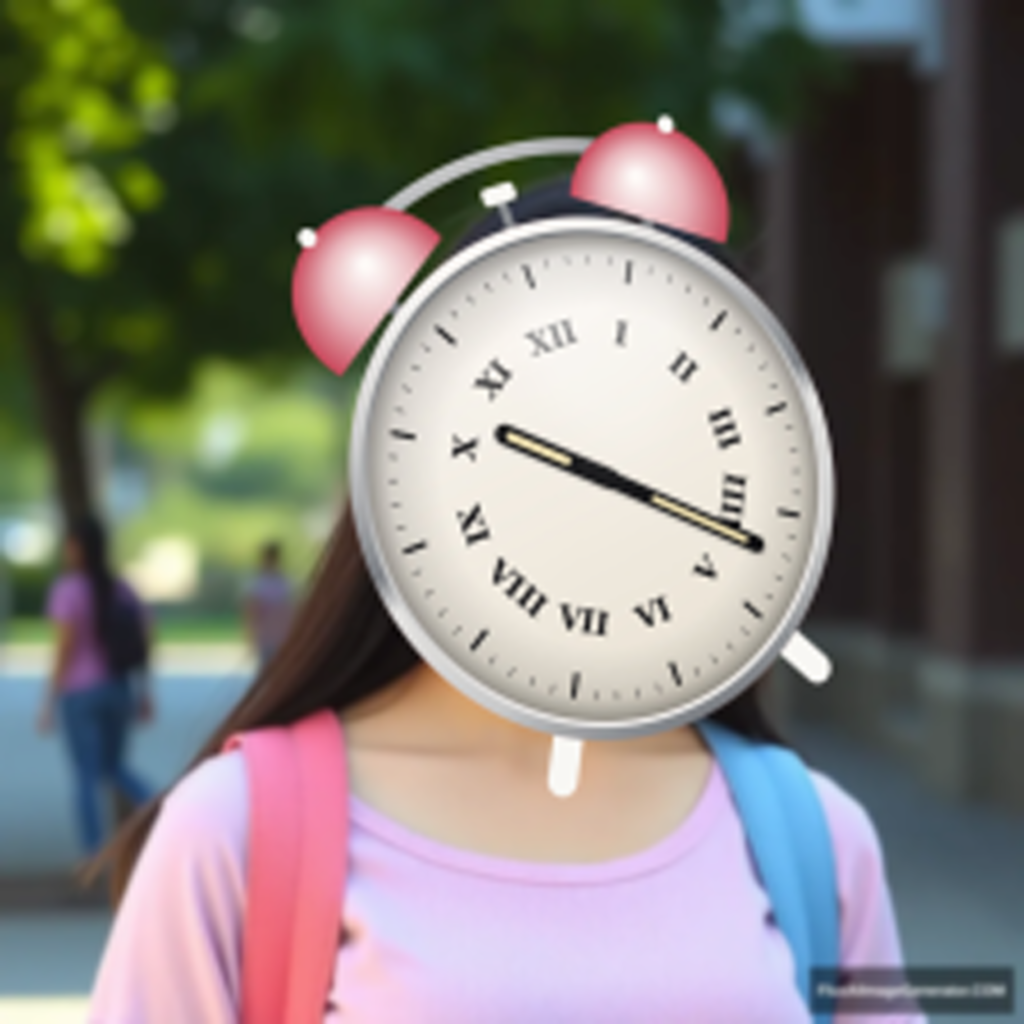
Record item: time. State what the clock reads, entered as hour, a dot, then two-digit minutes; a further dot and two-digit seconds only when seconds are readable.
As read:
10.22
